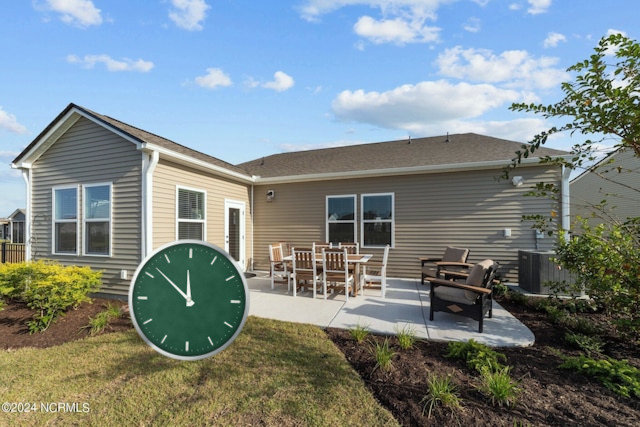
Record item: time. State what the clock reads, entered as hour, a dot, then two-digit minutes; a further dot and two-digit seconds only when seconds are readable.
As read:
11.52
